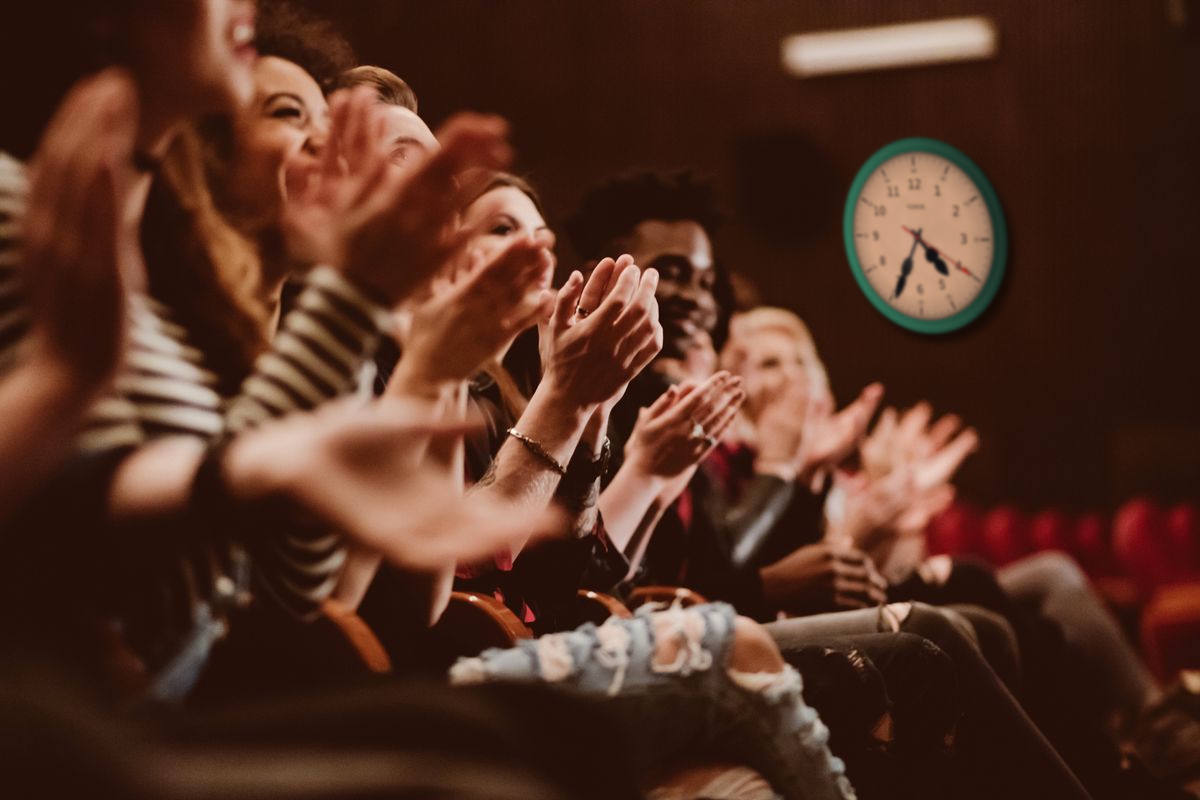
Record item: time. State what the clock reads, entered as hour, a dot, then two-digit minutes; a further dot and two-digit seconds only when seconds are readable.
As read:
4.34.20
